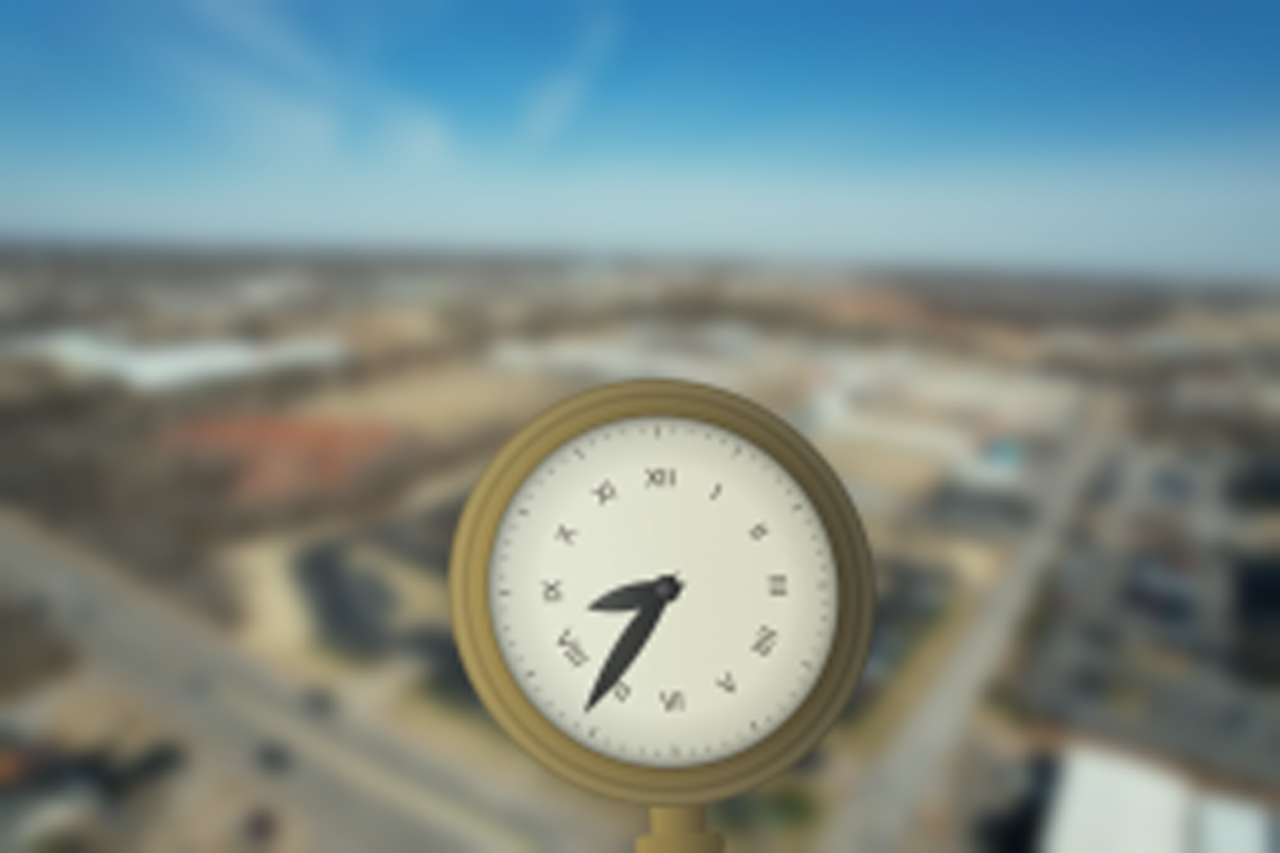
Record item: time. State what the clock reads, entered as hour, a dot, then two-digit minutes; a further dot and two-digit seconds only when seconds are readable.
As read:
8.36
